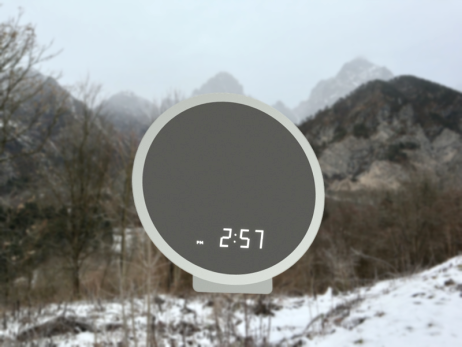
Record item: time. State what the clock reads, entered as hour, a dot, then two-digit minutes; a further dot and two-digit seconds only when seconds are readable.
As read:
2.57
